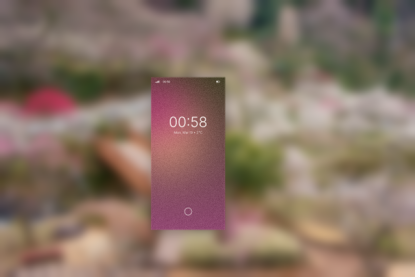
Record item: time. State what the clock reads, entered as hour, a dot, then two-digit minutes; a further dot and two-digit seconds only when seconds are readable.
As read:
0.58
